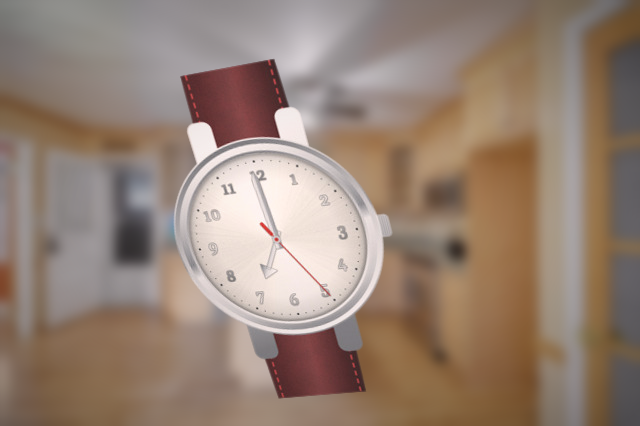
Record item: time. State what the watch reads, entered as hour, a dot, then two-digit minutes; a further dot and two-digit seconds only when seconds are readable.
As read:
6.59.25
